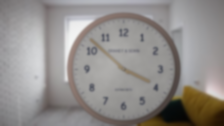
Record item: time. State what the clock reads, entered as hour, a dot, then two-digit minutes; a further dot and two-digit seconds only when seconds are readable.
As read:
3.52
